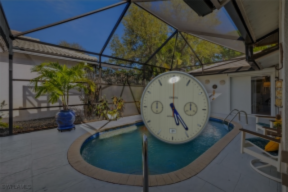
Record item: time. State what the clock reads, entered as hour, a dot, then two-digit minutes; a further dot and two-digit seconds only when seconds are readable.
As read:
5.24
